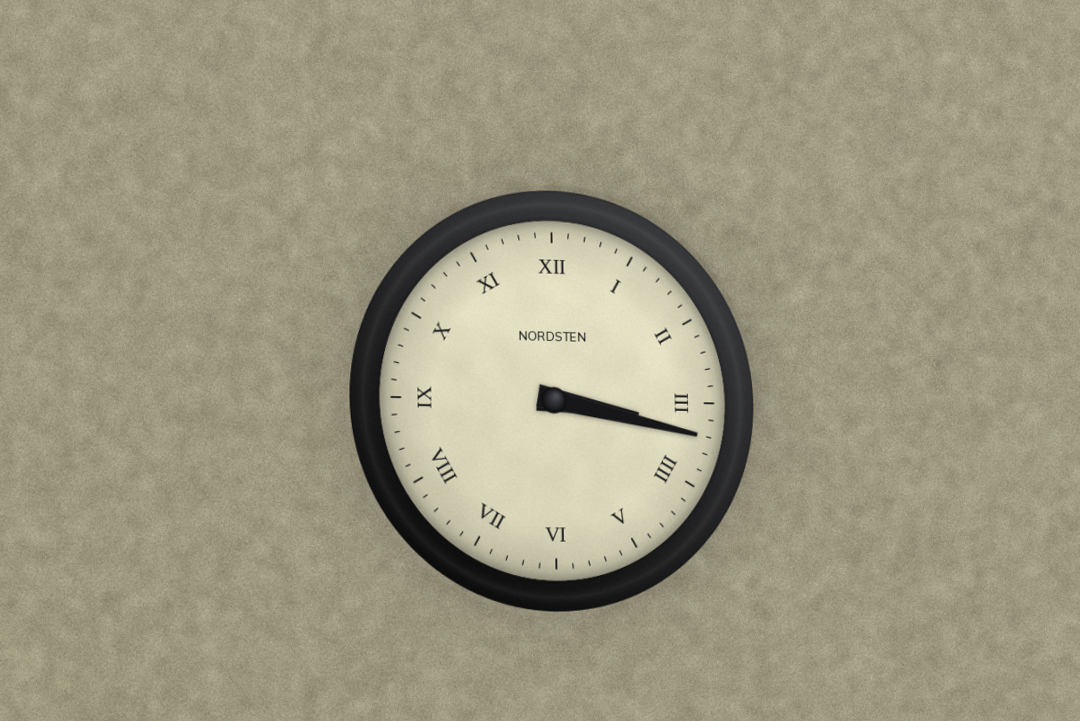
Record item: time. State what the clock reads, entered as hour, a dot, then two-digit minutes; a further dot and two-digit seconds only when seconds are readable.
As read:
3.17
